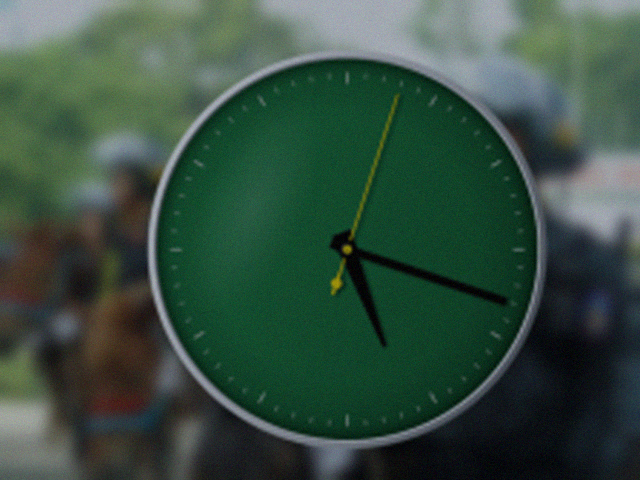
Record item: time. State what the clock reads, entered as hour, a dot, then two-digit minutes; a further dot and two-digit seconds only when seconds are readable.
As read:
5.18.03
